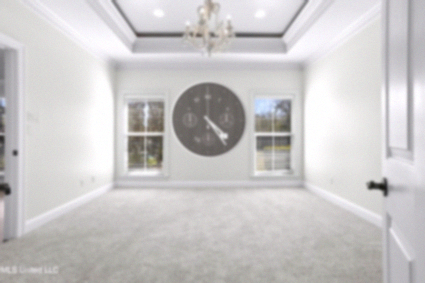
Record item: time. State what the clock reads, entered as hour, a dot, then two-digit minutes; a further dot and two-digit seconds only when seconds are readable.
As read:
4.24
